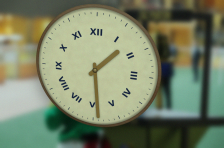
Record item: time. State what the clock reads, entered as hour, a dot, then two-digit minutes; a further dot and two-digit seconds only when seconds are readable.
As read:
1.29
